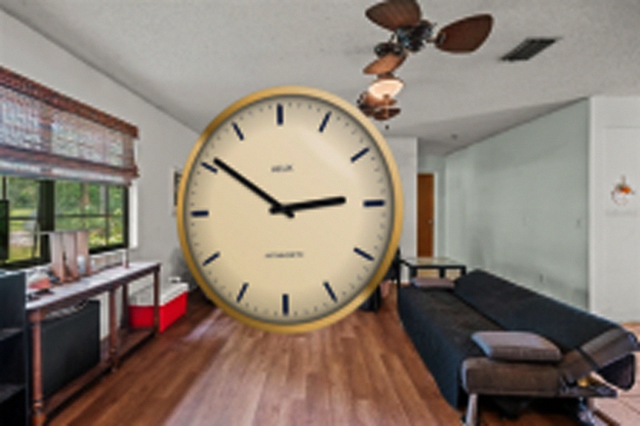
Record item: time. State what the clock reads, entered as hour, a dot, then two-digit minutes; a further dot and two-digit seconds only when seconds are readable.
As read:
2.51
